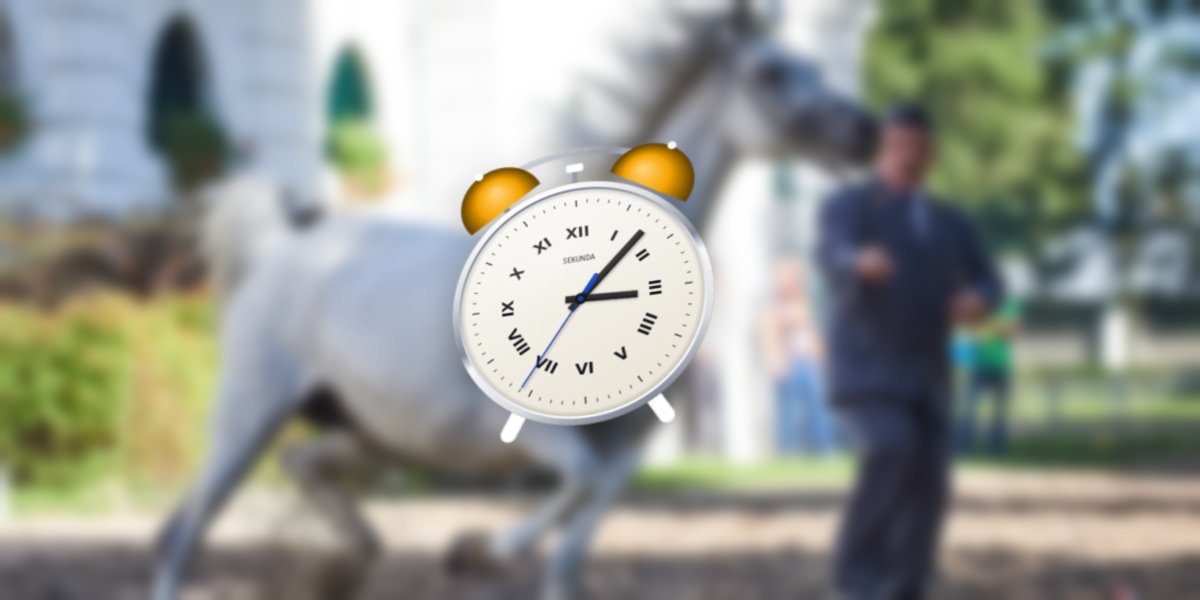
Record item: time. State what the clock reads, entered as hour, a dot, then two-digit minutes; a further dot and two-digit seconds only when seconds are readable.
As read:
3.07.36
